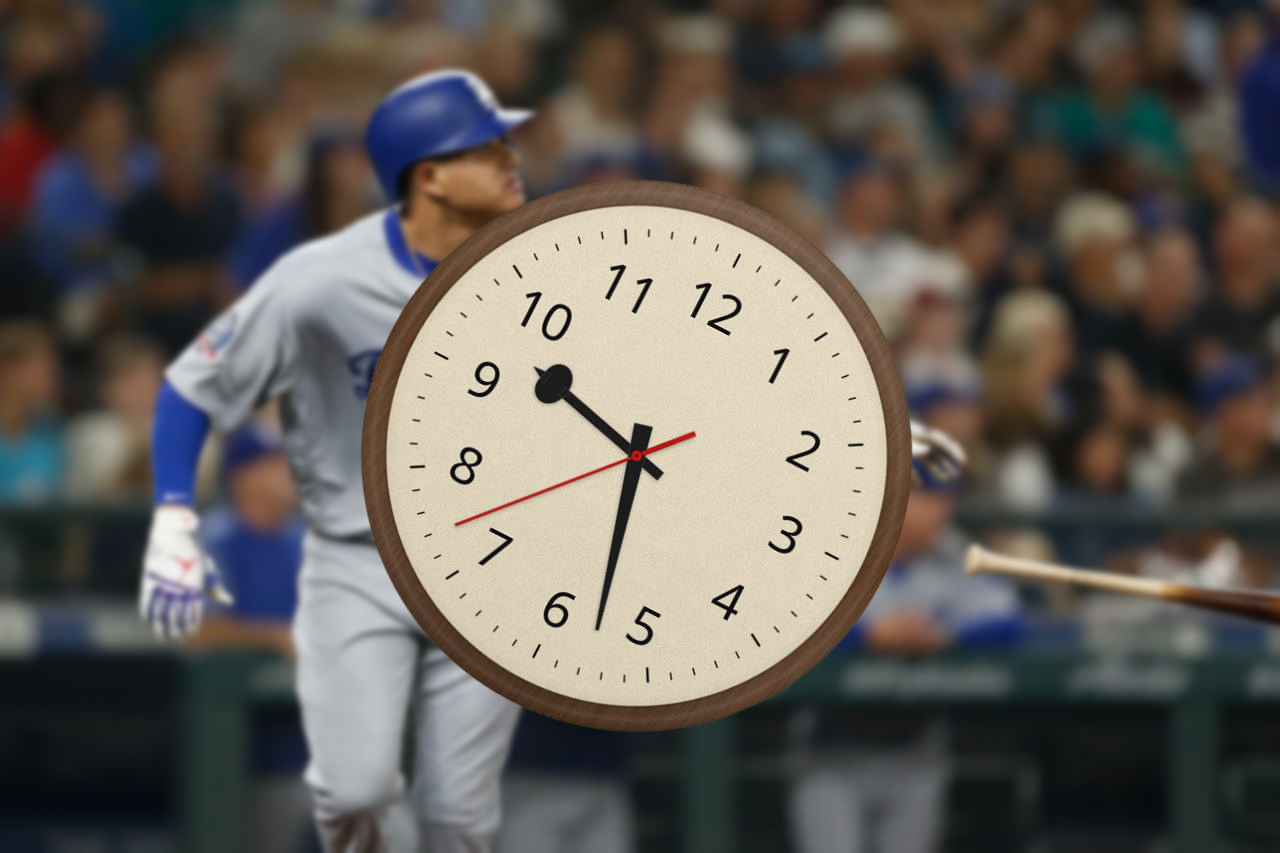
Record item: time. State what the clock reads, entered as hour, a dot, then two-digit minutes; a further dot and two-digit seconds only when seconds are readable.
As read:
9.27.37
